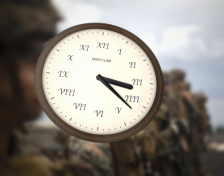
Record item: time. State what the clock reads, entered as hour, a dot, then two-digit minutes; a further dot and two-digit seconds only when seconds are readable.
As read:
3.22
